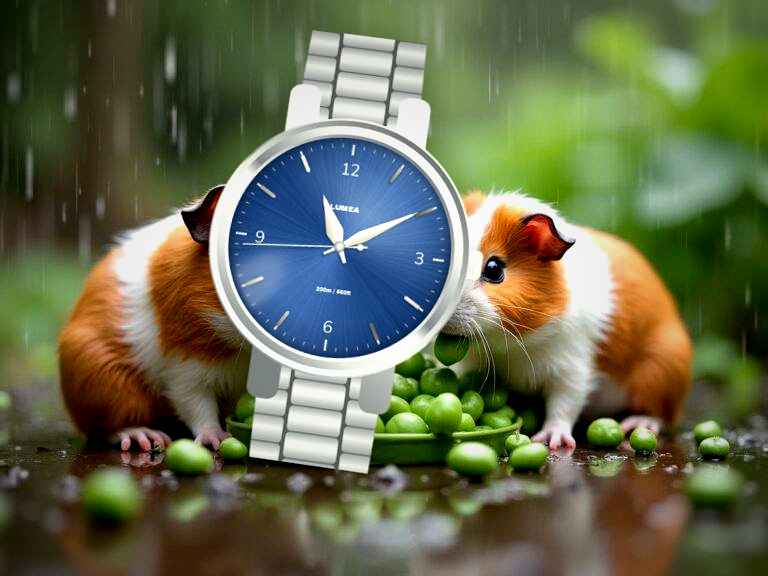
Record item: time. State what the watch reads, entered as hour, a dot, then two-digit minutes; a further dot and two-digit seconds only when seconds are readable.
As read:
11.09.44
